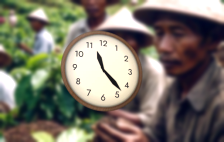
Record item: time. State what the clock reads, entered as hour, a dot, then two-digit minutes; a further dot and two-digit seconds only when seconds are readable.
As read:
11.23
